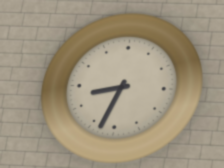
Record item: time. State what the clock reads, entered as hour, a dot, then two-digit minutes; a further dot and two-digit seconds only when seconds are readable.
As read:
8.33
